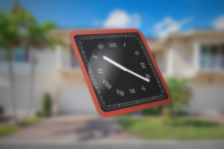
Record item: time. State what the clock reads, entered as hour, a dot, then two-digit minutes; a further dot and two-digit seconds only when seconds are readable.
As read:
10.21
